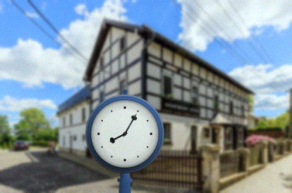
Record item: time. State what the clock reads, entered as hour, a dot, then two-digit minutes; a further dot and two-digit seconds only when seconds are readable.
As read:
8.05
